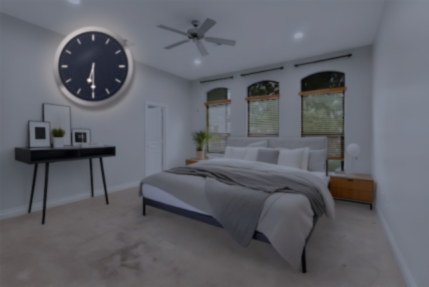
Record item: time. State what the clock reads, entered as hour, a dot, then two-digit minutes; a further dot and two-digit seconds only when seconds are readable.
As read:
6.30
